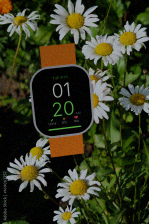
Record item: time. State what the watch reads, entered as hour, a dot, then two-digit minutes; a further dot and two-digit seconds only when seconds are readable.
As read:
1.20
